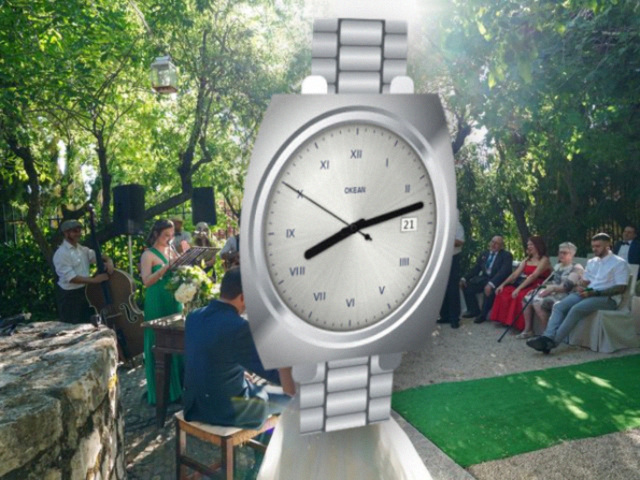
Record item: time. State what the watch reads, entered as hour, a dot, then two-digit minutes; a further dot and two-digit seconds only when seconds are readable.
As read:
8.12.50
